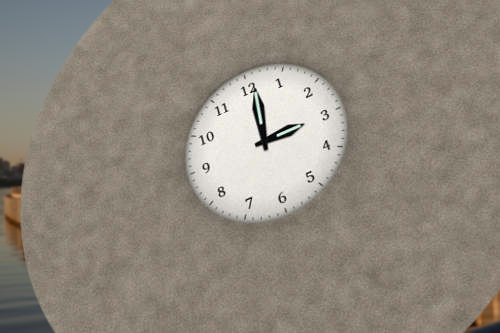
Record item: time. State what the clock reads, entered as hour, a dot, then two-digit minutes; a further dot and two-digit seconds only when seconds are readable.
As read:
3.01
